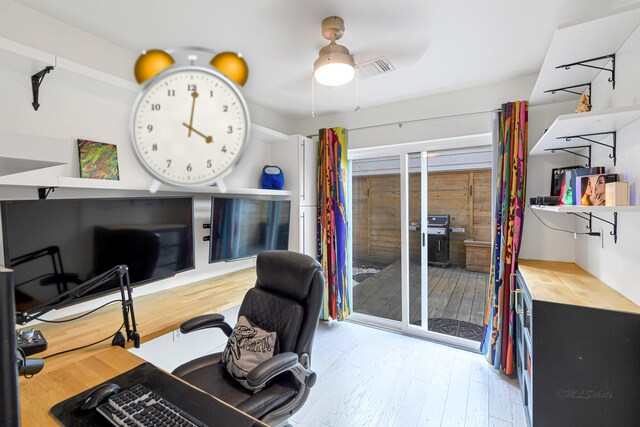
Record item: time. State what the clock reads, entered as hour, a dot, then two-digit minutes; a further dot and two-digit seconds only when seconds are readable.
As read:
4.01
